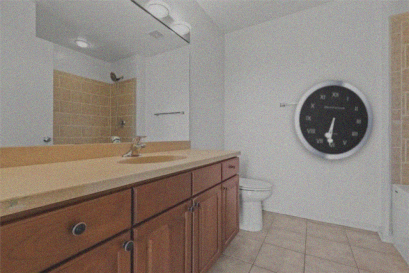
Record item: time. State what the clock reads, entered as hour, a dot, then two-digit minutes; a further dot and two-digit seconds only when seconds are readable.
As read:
6.31
